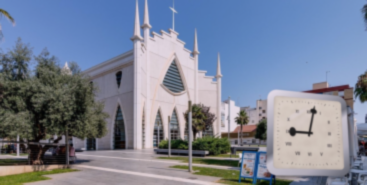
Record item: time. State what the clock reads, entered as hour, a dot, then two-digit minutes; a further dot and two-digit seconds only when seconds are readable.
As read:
9.02
